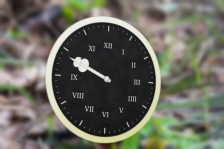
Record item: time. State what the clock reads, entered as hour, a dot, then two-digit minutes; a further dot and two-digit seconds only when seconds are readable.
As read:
9.49
